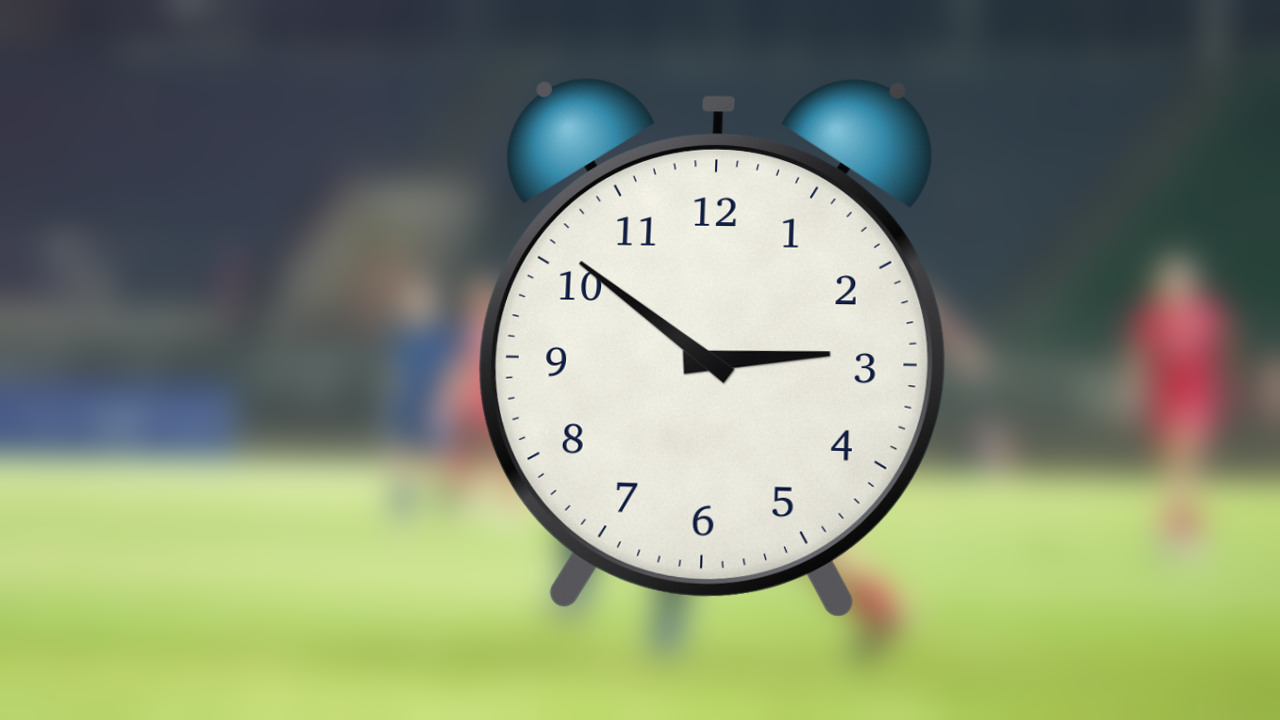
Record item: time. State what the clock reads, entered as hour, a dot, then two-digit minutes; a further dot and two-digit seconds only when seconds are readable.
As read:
2.51
